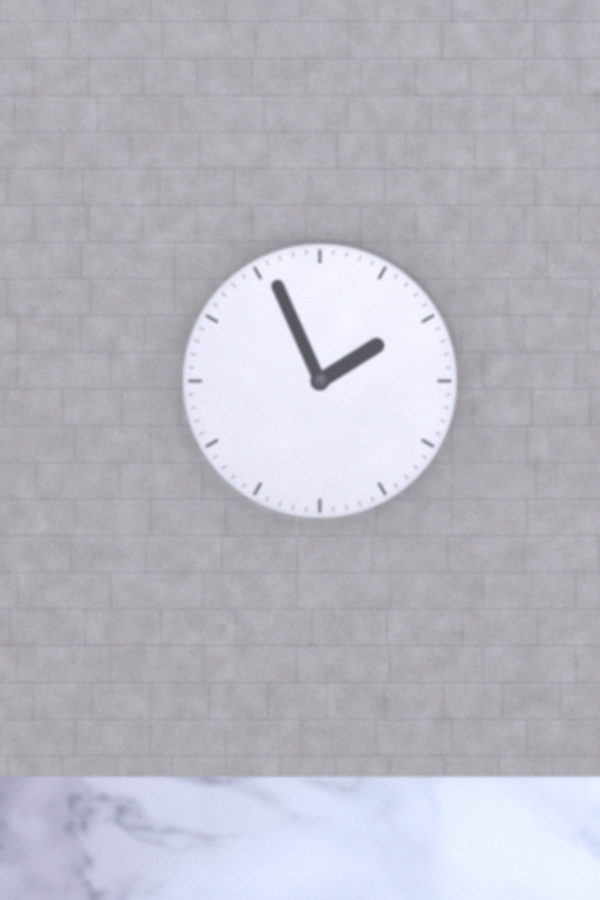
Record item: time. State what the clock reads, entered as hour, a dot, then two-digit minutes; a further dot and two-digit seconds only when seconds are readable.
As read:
1.56
